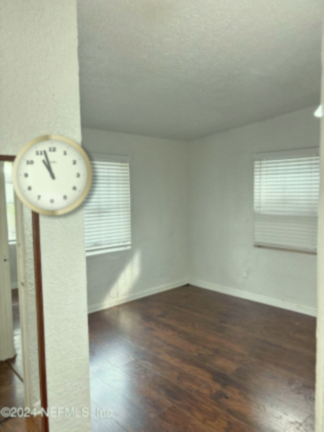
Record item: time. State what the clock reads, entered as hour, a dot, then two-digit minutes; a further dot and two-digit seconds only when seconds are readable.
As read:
10.57
